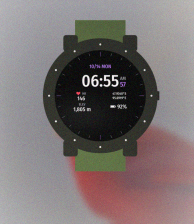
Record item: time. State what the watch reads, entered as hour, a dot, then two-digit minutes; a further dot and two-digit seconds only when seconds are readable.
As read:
6.55
